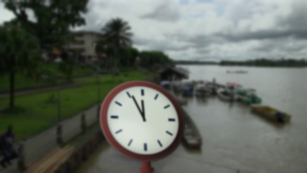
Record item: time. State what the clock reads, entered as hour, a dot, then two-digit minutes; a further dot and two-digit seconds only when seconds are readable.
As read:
11.56
